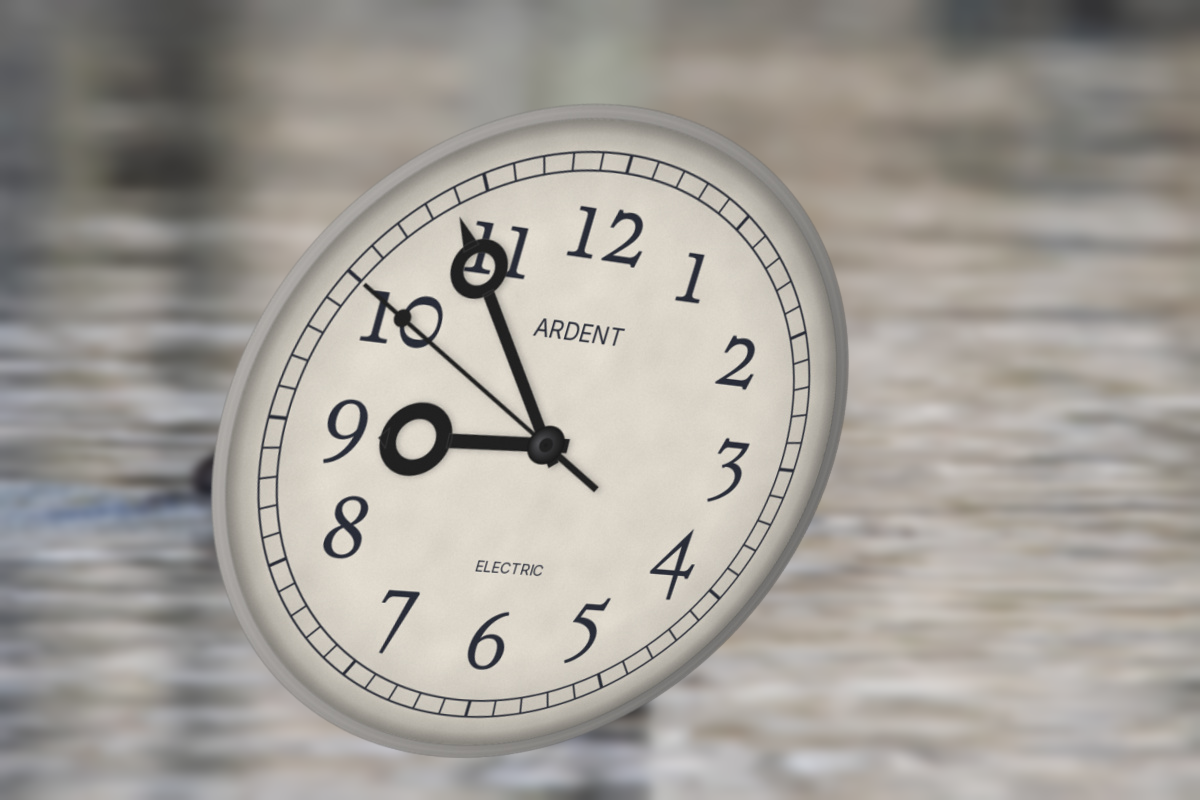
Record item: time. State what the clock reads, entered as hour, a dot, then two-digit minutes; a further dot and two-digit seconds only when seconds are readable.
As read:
8.53.50
